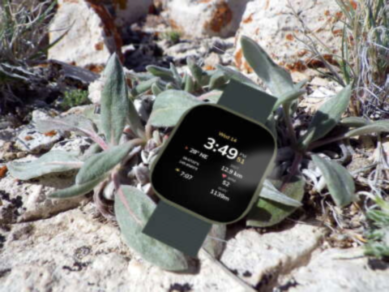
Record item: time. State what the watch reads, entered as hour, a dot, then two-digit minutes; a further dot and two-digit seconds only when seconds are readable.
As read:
3.49
